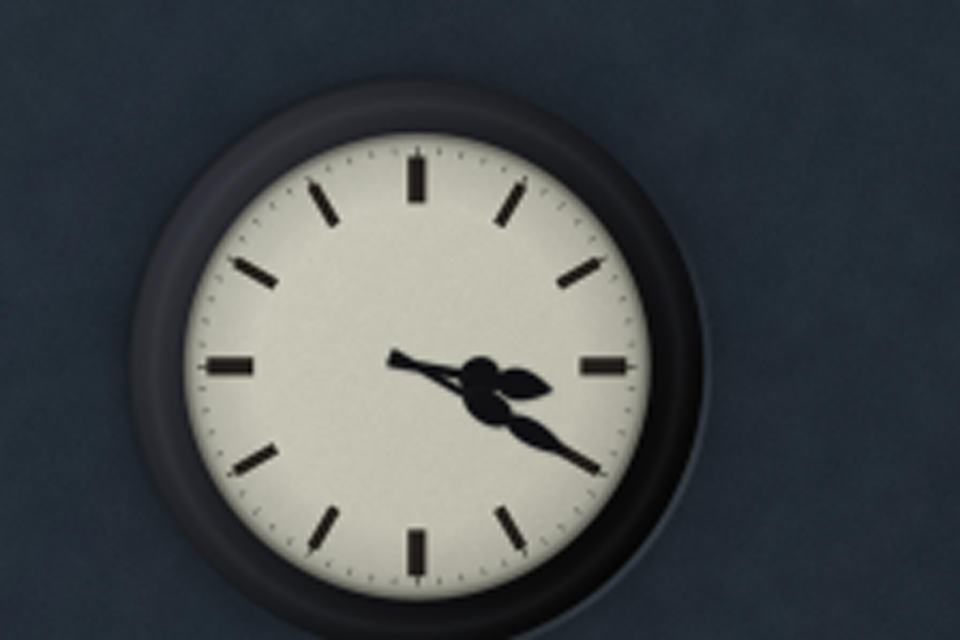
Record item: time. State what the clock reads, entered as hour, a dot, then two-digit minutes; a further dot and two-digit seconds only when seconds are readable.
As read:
3.20
